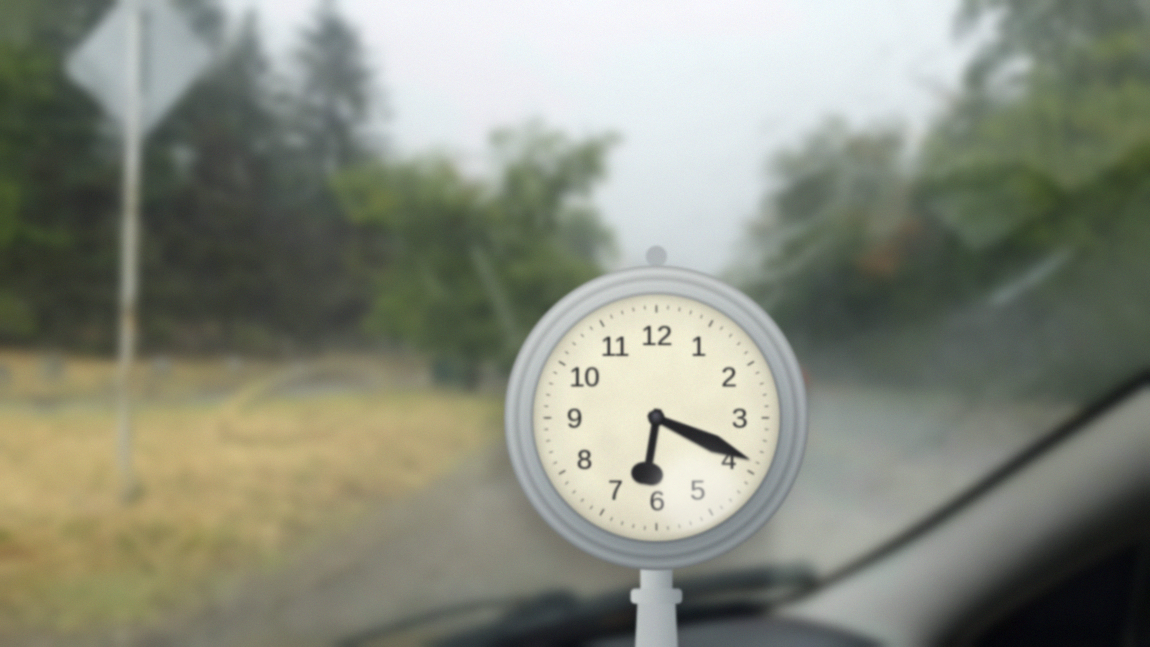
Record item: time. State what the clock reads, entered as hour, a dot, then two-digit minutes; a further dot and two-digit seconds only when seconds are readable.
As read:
6.19
